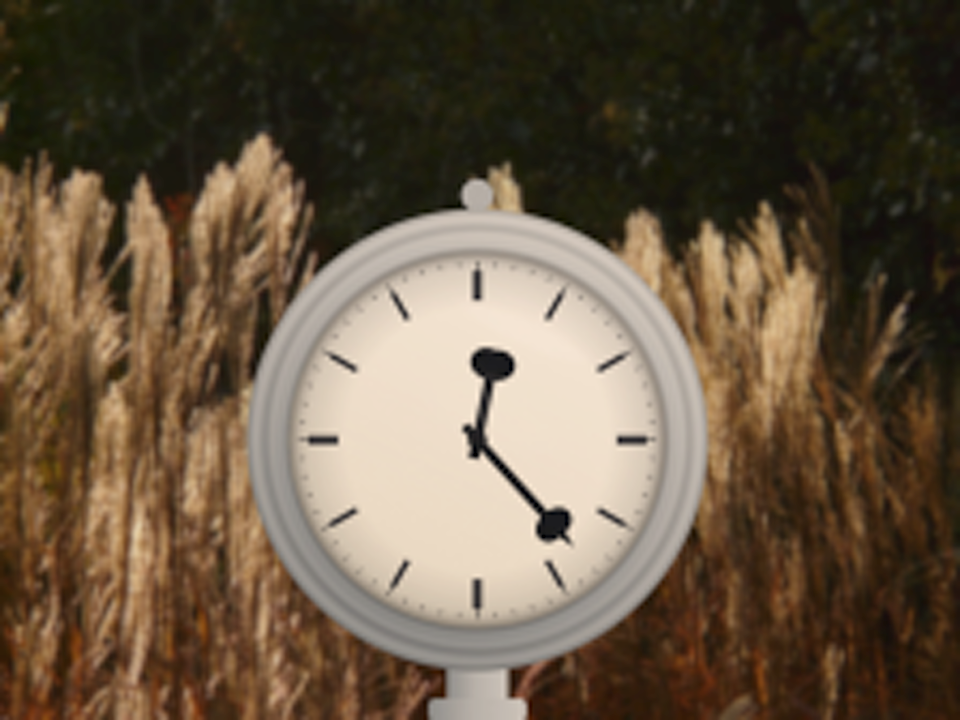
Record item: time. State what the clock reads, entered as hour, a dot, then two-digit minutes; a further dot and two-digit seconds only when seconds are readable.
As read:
12.23
